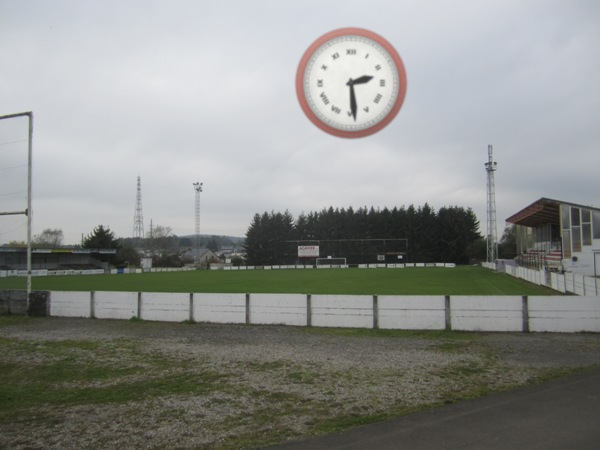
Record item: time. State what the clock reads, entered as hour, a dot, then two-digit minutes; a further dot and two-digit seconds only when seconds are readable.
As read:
2.29
